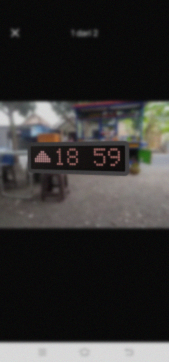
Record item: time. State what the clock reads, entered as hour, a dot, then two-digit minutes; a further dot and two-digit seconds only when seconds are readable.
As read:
18.59
